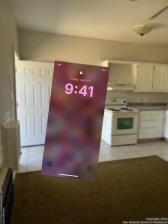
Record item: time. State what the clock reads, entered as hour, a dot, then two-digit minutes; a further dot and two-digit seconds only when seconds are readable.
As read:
9.41
